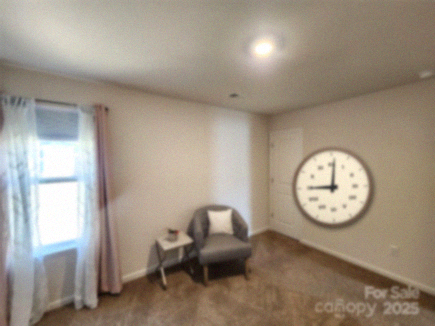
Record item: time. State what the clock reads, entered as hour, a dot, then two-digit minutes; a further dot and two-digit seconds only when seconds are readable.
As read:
9.01
